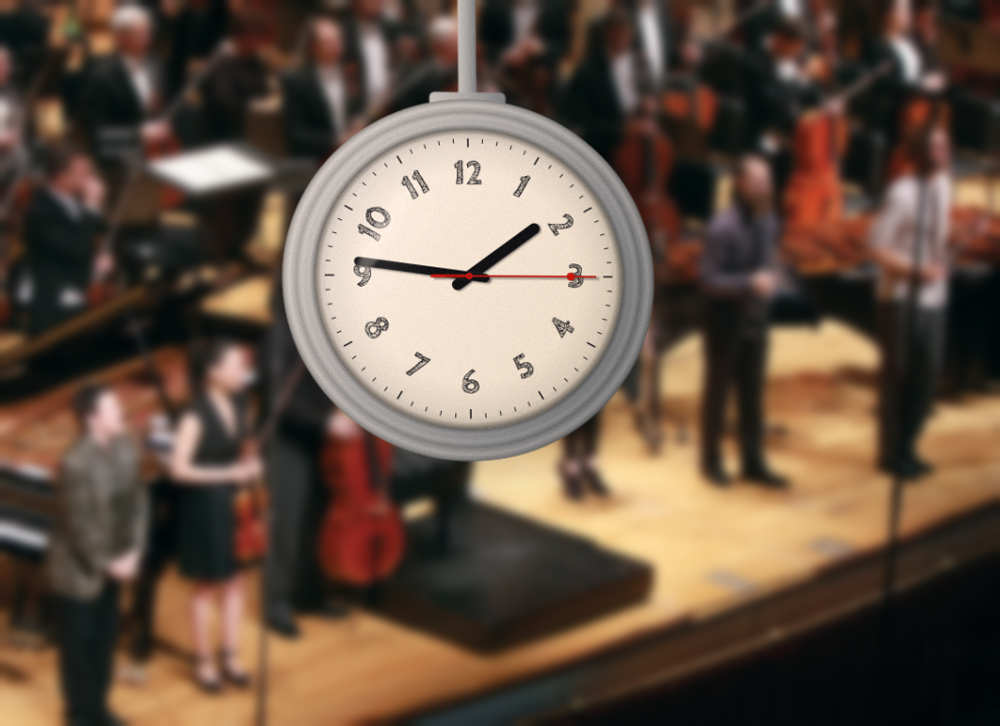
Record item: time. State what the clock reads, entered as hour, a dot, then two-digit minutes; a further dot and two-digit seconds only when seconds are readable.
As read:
1.46.15
